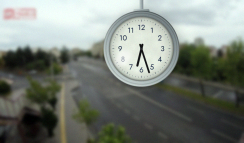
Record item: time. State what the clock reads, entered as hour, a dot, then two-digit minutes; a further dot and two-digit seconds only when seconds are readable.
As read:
6.27
